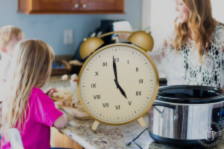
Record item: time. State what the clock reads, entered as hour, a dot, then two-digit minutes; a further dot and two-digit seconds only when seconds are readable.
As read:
4.59
